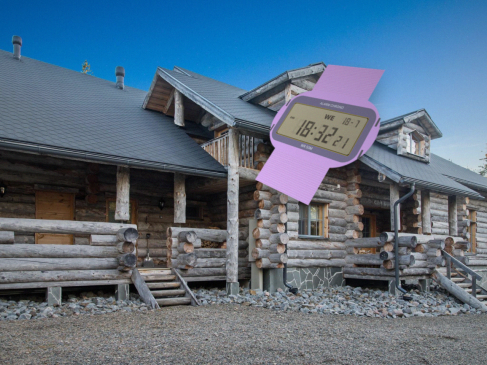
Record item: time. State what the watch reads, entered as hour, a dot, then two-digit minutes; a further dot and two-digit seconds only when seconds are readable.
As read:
18.32.21
